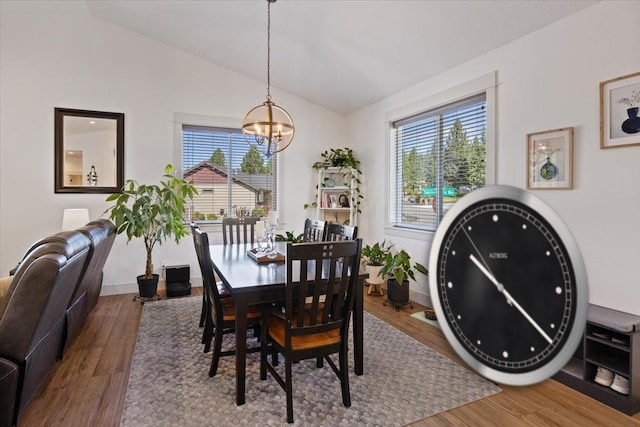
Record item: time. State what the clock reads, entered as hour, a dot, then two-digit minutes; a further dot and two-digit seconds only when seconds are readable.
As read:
10.21.54
